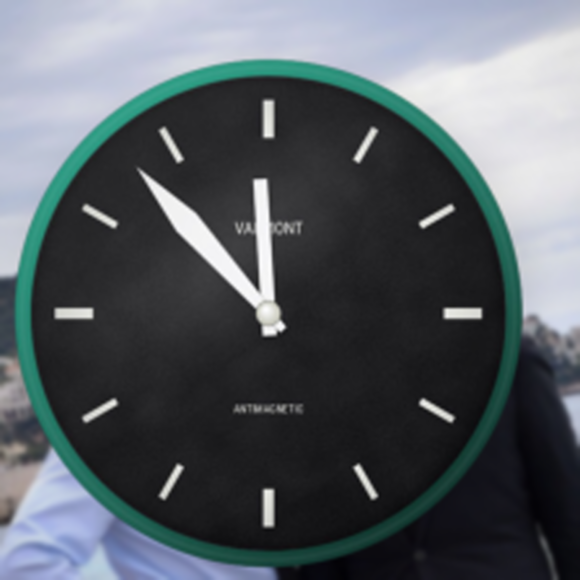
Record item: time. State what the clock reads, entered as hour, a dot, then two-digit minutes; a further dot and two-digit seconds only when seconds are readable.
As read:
11.53
